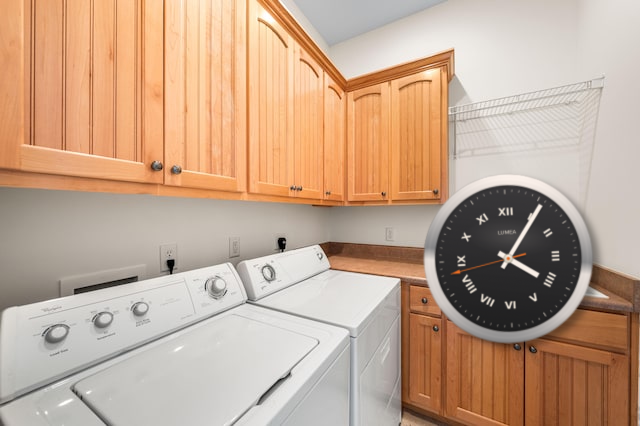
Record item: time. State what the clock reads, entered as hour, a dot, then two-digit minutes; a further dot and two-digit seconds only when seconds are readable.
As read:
4.05.43
